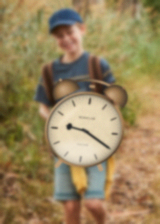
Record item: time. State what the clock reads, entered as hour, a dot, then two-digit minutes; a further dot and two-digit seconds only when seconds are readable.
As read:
9.20
